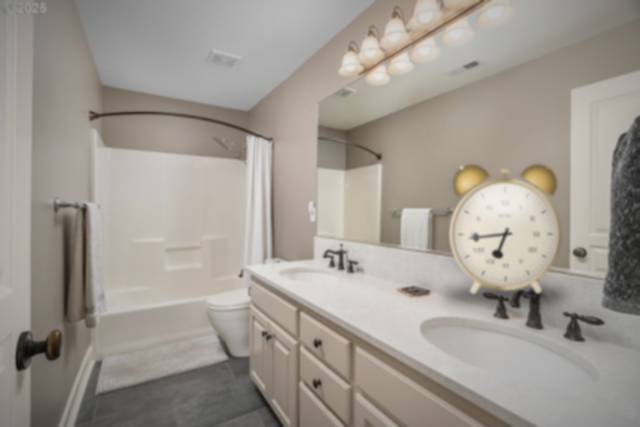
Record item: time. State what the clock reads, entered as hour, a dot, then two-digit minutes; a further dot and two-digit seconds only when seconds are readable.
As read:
6.44
